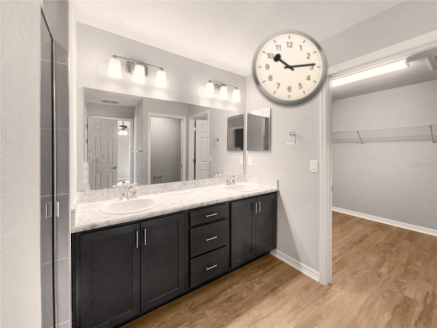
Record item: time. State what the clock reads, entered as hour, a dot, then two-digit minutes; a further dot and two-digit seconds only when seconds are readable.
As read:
10.14
